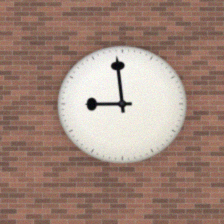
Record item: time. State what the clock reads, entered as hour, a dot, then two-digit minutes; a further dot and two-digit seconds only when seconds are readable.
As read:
8.59
